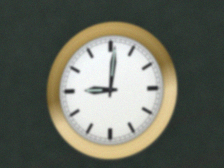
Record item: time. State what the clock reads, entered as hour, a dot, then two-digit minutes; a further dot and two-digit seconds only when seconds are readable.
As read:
9.01
